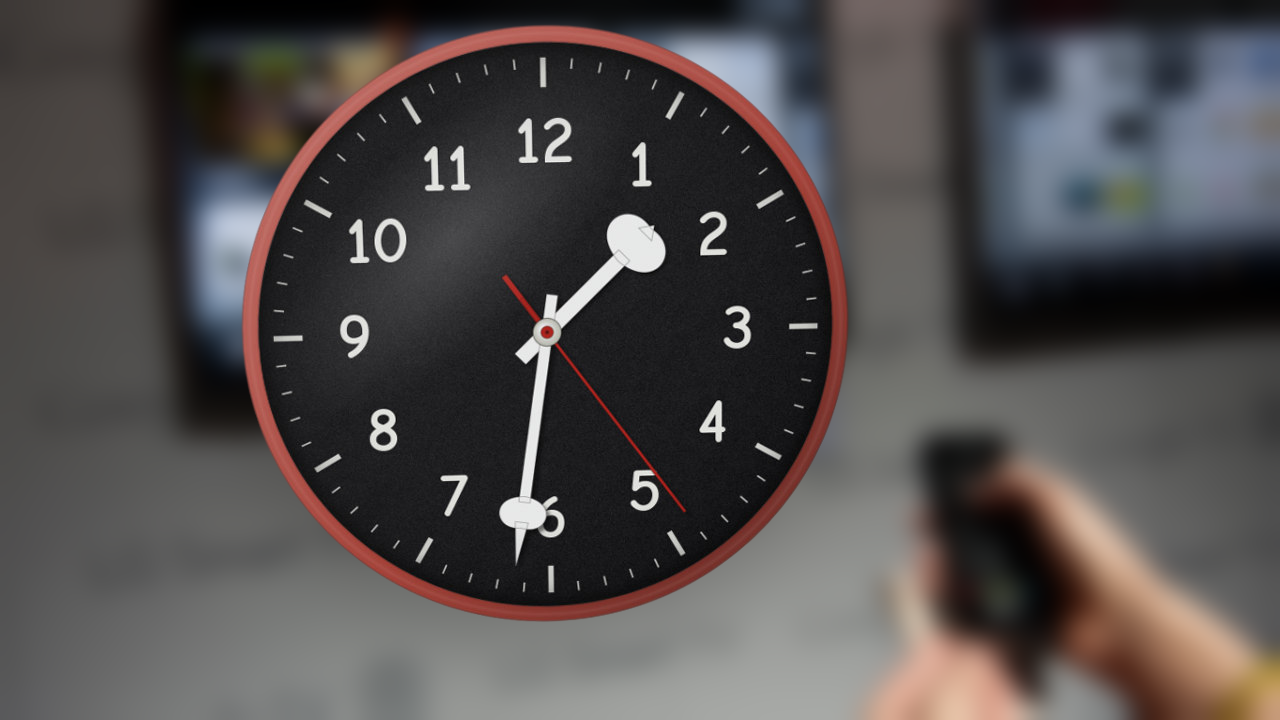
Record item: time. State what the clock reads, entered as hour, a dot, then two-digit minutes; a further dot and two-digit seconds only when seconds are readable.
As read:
1.31.24
